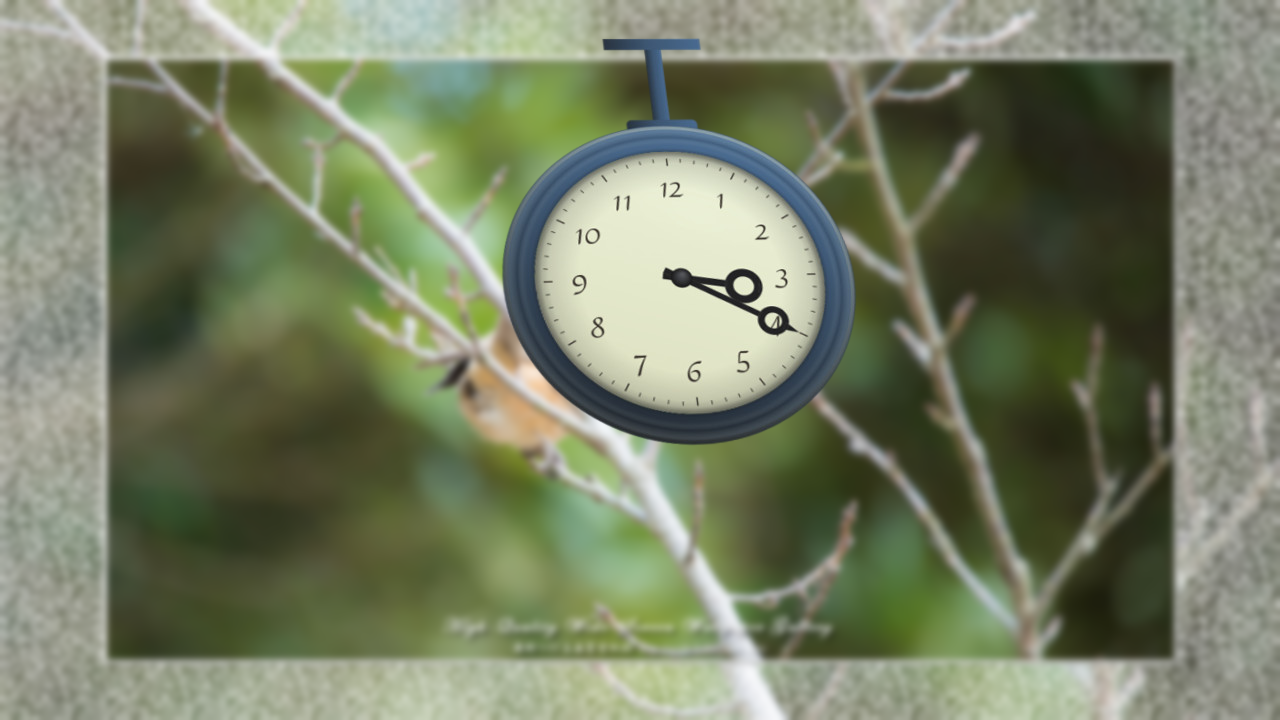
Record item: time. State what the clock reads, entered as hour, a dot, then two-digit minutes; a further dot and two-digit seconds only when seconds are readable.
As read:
3.20
